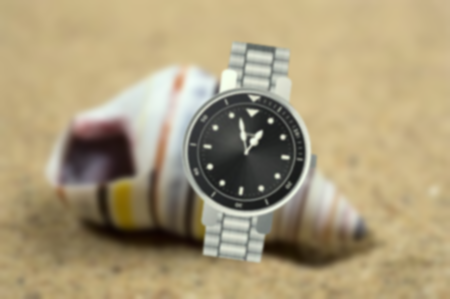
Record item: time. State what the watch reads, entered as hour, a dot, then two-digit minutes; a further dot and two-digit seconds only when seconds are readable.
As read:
12.57
